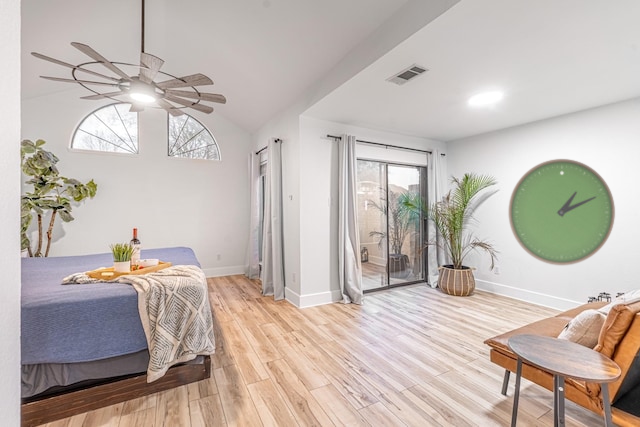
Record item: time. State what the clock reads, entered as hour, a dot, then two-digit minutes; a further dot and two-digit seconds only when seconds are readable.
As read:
1.11
